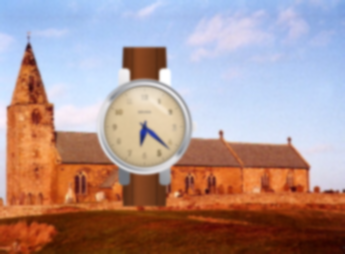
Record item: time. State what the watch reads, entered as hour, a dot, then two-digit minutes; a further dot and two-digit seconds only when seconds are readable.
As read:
6.22
